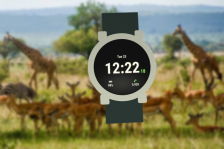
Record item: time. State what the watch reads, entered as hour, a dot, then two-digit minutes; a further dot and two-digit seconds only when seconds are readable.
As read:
12.22
